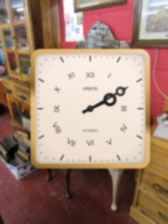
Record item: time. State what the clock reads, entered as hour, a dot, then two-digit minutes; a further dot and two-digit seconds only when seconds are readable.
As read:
2.10
